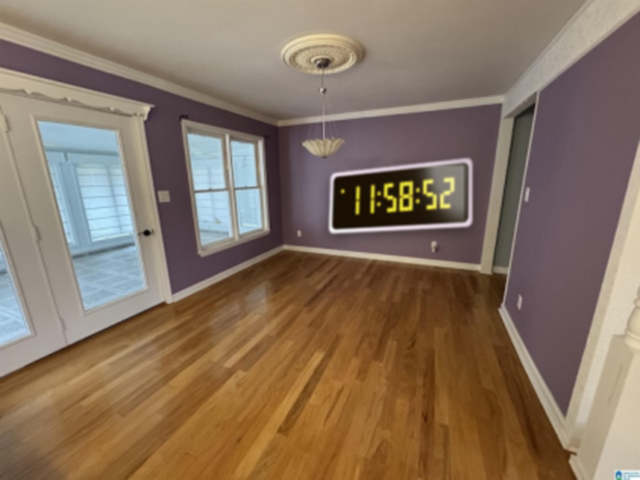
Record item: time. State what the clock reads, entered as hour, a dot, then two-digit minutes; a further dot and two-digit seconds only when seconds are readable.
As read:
11.58.52
